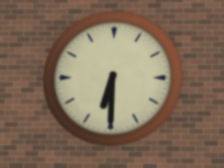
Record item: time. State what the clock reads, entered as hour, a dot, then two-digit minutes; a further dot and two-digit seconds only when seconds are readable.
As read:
6.30
